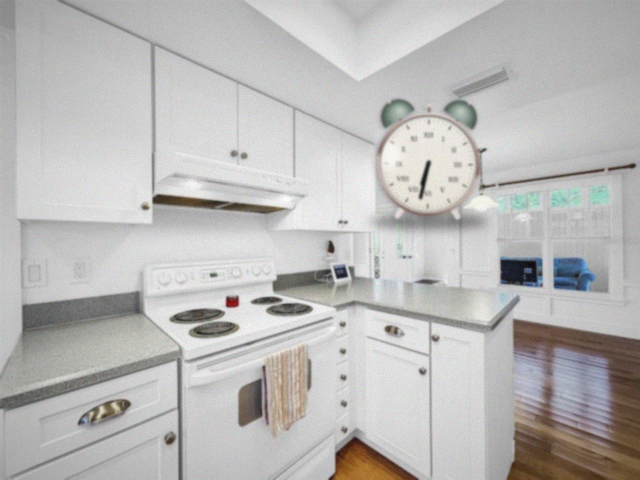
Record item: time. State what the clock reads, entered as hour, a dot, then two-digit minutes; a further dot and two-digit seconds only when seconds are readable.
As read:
6.32
